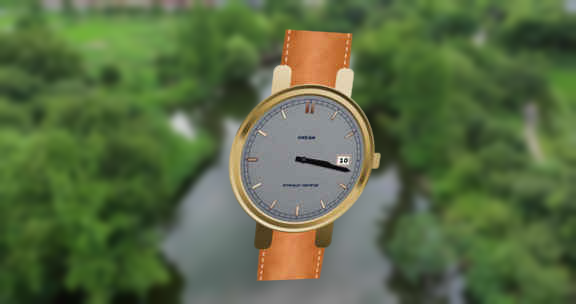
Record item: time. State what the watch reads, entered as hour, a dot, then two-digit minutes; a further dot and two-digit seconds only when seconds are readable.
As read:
3.17
